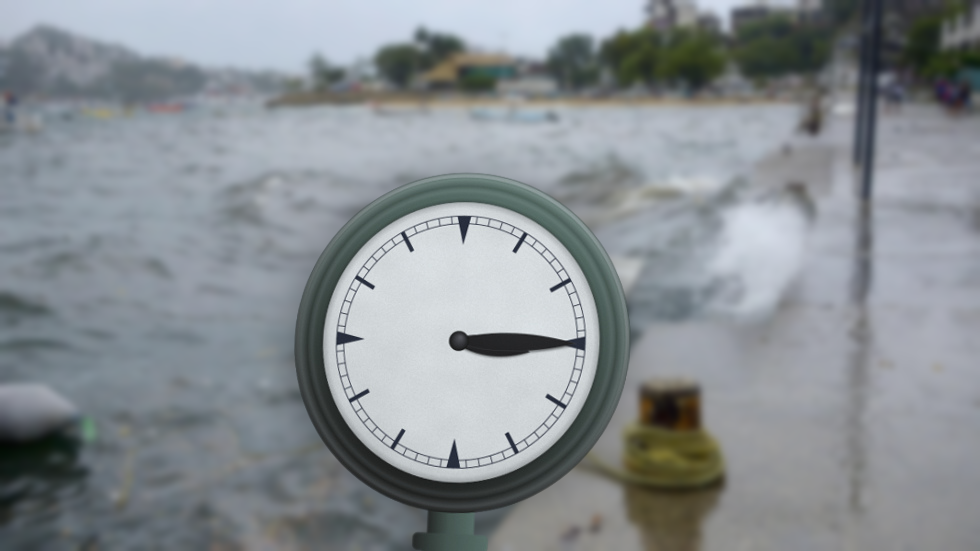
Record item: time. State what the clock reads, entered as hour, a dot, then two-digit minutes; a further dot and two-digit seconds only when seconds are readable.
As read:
3.15
